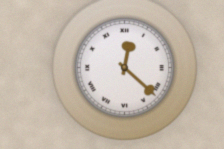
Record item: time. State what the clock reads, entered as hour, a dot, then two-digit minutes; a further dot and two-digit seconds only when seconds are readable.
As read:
12.22
